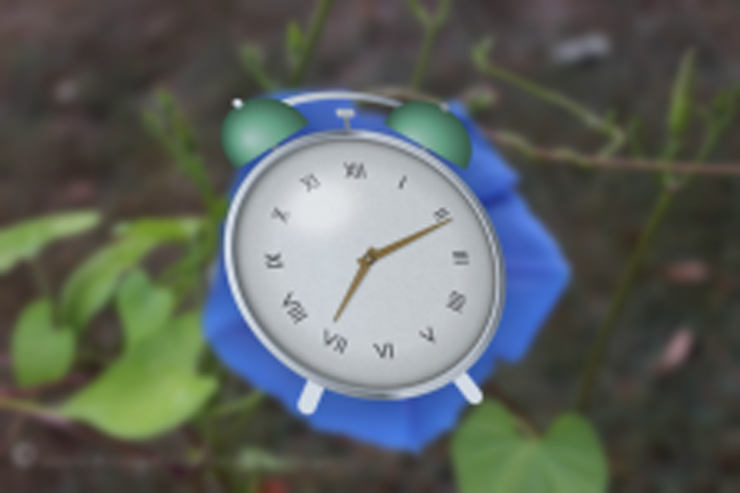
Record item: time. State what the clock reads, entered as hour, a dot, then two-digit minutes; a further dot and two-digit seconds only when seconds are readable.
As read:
7.11
